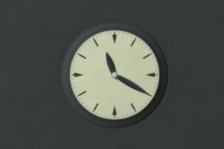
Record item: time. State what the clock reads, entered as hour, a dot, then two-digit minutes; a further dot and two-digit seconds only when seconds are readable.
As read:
11.20
